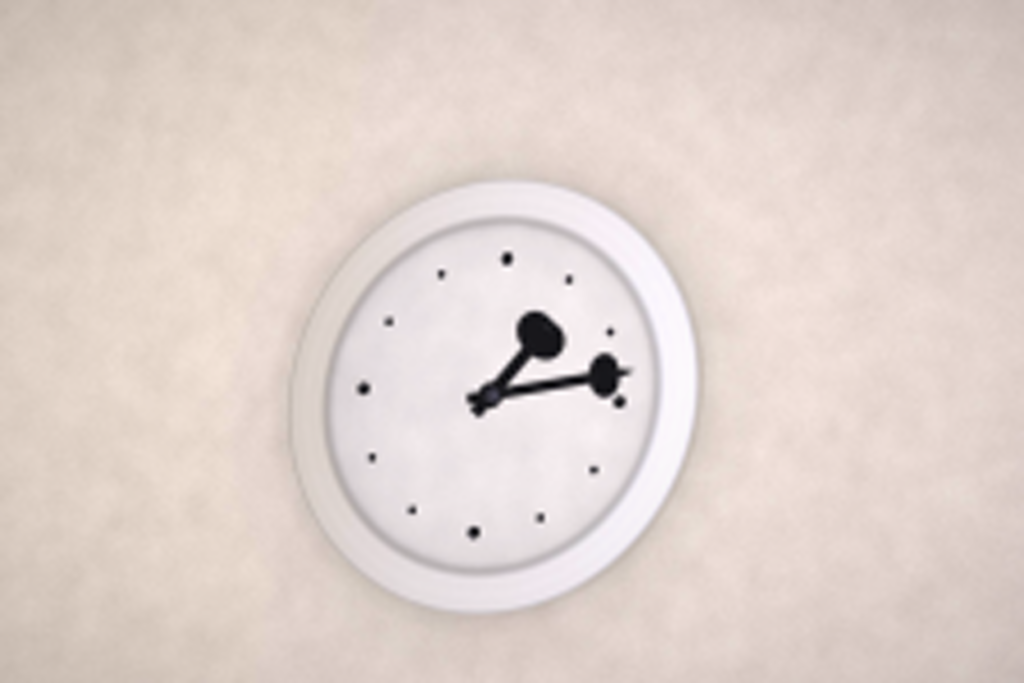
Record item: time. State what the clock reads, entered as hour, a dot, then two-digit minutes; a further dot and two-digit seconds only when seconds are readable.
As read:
1.13
